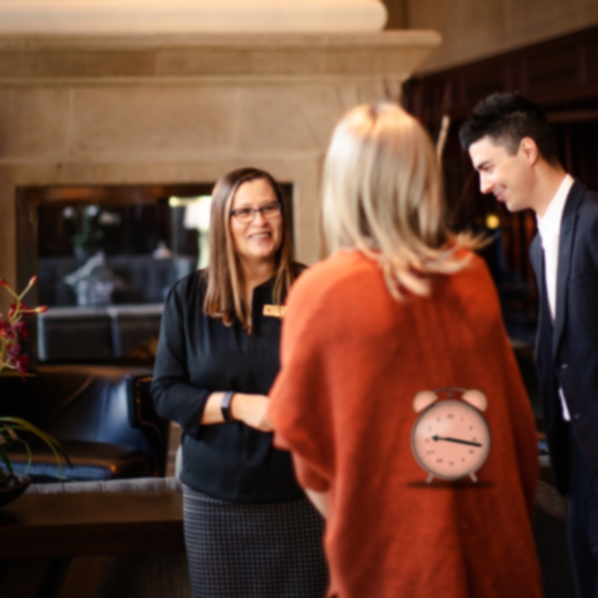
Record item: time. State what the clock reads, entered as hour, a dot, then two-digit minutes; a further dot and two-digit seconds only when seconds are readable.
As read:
9.17
